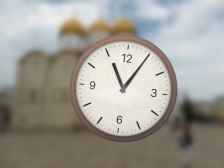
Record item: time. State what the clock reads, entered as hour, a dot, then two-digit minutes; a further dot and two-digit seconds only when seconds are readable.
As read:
11.05
